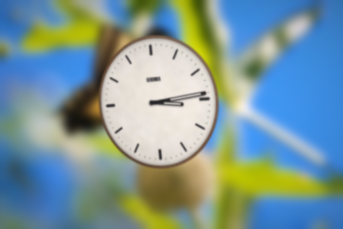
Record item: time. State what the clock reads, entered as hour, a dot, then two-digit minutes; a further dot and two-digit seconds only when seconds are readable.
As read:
3.14
